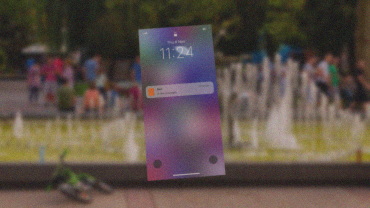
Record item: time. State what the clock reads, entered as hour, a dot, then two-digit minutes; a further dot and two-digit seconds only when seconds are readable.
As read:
11.24
